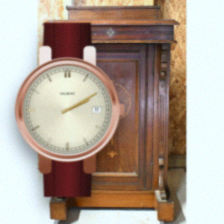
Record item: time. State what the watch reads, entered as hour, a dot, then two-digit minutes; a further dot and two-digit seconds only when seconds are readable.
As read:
2.10
